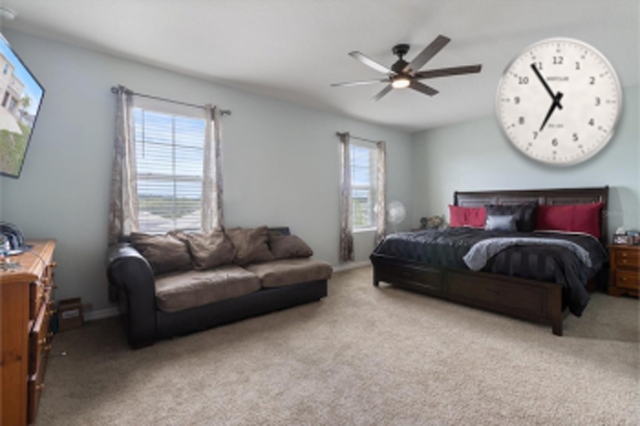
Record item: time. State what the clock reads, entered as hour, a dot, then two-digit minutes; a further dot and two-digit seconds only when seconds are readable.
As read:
6.54
